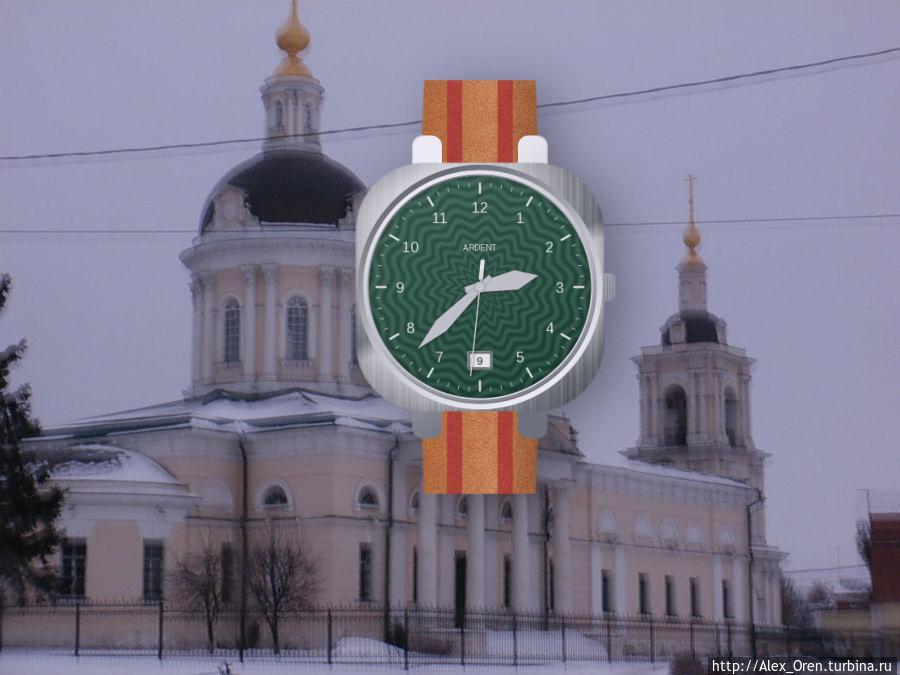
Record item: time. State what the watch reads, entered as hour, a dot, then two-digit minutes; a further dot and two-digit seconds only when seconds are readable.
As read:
2.37.31
